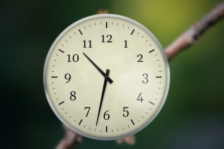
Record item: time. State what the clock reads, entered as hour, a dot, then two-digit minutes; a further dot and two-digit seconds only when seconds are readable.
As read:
10.32
